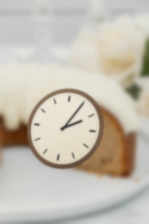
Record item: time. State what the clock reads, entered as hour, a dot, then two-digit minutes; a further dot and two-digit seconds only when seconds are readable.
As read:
2.05
